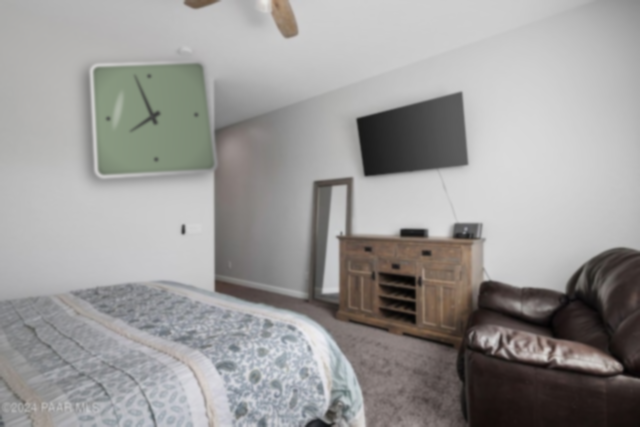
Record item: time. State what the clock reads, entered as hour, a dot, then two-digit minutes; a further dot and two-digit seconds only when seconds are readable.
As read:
7.57
